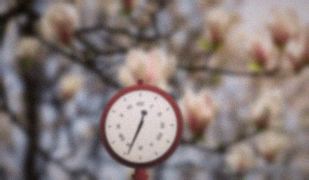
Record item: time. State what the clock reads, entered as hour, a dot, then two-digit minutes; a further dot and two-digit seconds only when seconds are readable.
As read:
12.34
